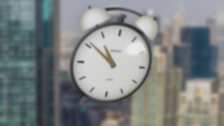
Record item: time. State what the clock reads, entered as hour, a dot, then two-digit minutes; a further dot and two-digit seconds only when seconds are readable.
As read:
10.51
